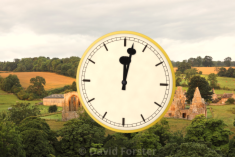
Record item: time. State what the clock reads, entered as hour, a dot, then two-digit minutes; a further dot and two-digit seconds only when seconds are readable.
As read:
12.02
